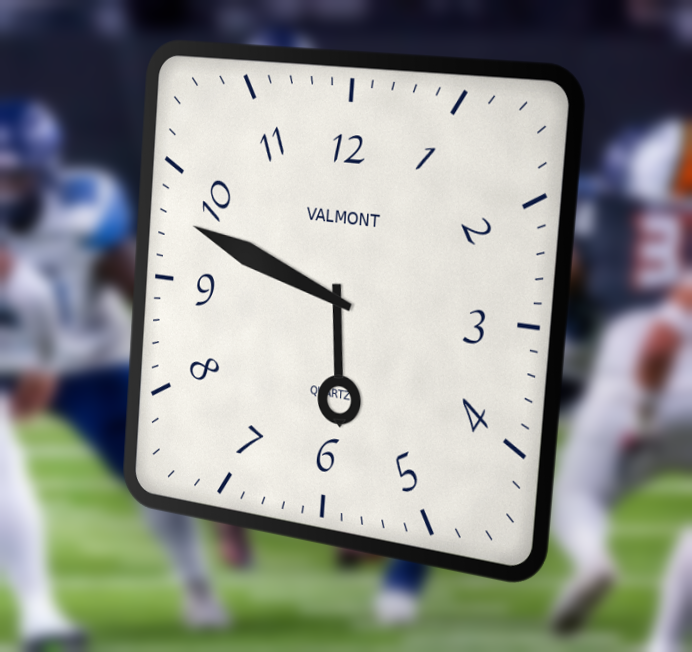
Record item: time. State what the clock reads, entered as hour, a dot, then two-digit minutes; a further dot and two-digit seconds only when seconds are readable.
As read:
5.48
